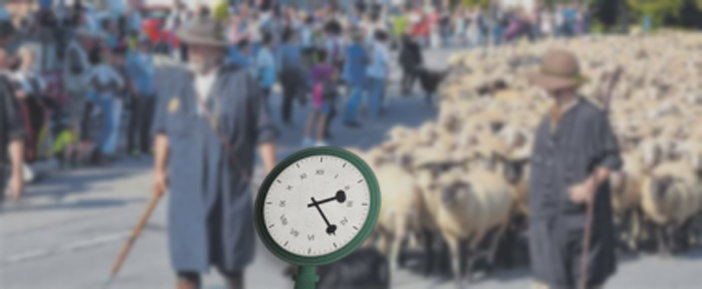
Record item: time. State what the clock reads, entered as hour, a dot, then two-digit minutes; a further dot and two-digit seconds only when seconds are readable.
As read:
2.24
